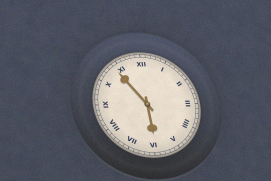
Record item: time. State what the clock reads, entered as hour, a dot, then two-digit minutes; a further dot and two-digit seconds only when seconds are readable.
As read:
5.54
